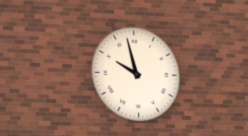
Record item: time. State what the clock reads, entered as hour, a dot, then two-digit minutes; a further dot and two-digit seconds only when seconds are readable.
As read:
9.58
